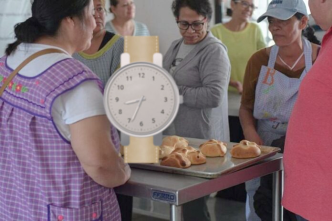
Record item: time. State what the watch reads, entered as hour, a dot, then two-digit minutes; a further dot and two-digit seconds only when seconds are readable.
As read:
8.34
